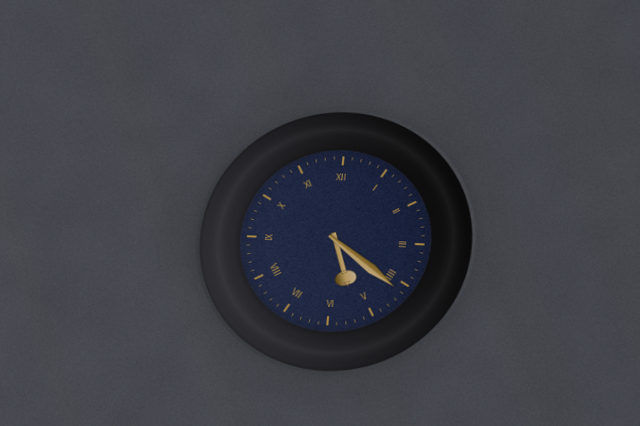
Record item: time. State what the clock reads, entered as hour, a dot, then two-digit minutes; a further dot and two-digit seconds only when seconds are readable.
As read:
5.21
